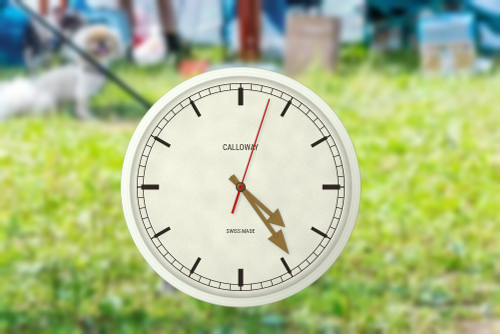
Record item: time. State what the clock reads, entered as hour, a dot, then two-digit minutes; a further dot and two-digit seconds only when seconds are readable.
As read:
4.24.03
